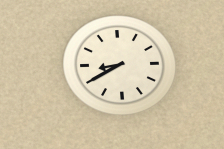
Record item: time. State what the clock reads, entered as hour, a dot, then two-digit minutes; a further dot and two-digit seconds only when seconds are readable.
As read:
8.40
